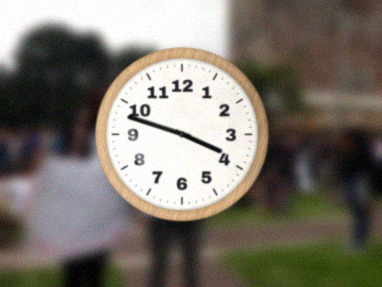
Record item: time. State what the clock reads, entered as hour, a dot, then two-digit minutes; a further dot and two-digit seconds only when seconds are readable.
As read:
3.48
